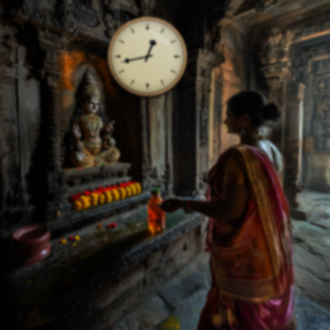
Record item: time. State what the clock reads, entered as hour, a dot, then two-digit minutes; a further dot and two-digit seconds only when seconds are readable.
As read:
12.43
